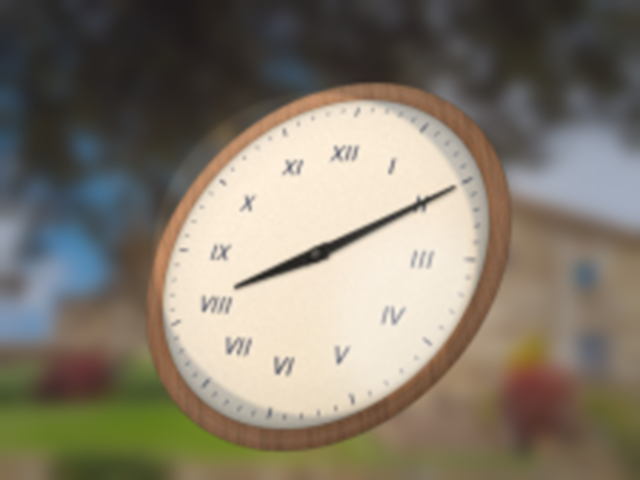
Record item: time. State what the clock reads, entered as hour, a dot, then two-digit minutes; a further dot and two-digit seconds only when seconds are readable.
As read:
8.10
